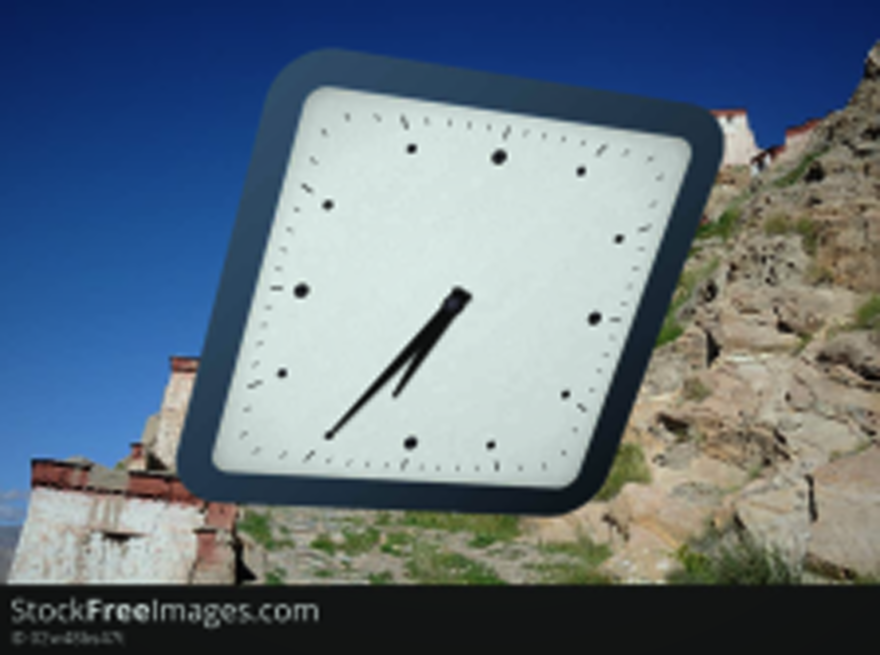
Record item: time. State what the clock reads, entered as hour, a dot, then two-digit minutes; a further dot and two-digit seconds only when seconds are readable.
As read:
6.35
